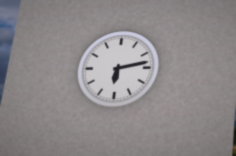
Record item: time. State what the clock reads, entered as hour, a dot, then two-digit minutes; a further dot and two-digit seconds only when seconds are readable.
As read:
6.13
